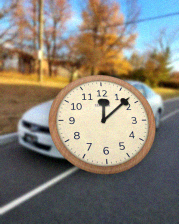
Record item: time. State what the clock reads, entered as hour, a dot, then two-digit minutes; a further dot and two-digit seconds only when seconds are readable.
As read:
12.08
